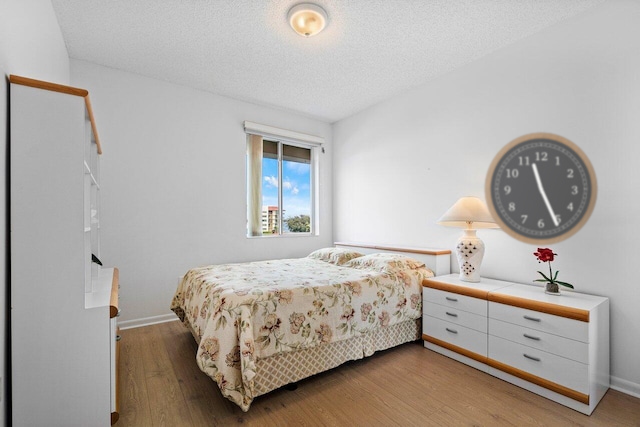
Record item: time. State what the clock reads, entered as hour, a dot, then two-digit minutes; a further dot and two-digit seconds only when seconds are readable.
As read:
11.26
